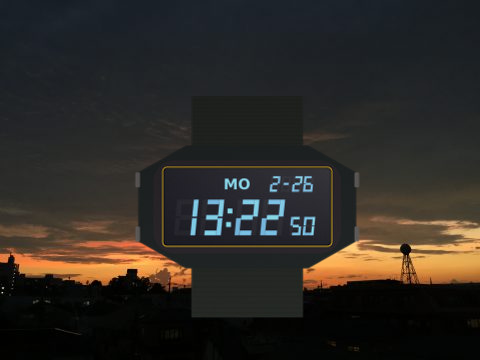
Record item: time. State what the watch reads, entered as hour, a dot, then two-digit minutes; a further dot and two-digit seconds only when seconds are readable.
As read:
13.22.50
